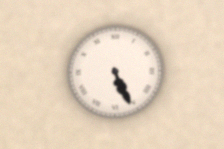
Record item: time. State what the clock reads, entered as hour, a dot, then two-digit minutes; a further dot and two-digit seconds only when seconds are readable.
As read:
5.26
